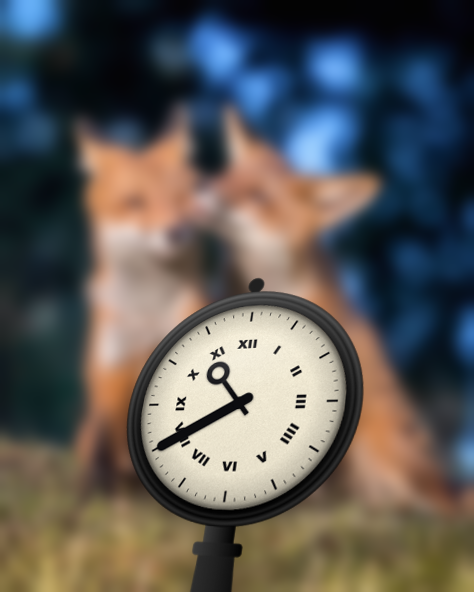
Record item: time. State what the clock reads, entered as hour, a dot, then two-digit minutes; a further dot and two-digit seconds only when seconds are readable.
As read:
10.40
